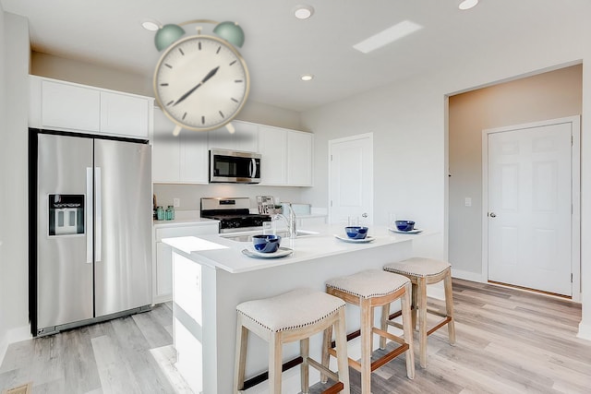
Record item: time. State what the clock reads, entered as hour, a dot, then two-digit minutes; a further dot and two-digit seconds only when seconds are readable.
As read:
1.39
